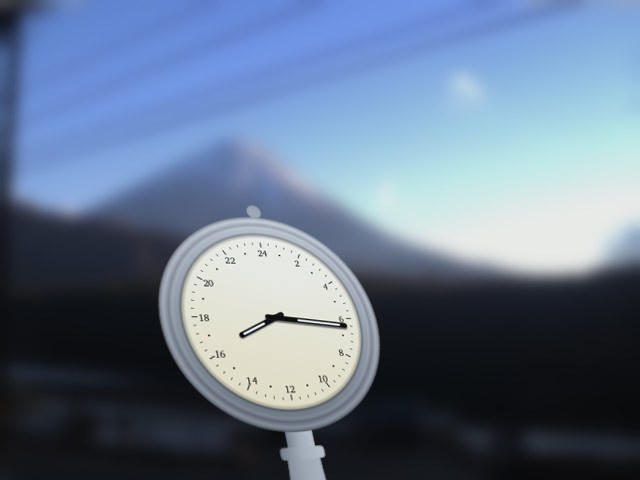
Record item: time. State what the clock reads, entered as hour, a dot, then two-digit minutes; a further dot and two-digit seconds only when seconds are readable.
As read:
16.16
